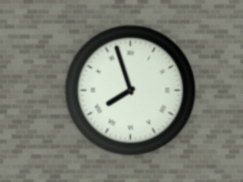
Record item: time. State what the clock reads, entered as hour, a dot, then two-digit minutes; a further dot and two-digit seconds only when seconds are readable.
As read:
7.57
